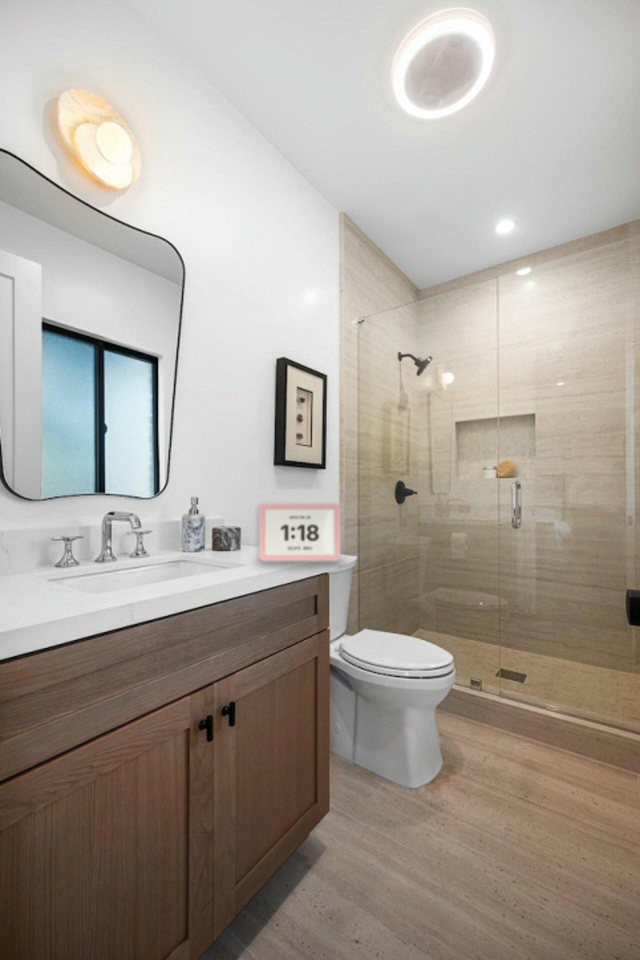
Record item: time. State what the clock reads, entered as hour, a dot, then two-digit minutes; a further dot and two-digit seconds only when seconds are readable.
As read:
1.18
